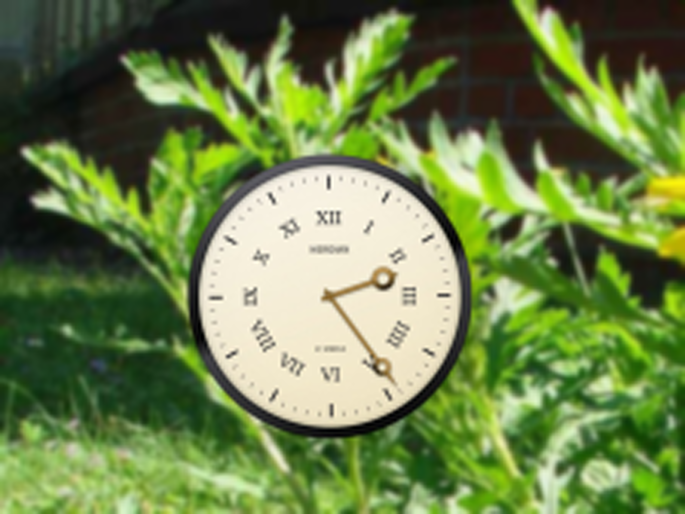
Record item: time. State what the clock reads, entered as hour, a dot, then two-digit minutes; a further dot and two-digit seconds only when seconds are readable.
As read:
2.24
